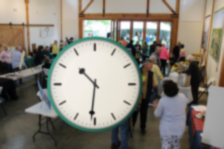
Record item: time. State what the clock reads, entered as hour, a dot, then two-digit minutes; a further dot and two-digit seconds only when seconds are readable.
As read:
10.31
